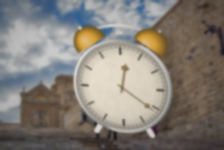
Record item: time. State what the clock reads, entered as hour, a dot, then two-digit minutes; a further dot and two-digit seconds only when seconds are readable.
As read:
12.21
